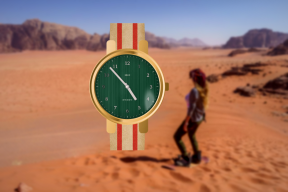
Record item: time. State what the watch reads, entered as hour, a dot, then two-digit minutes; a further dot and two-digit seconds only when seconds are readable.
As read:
4.53
